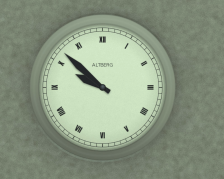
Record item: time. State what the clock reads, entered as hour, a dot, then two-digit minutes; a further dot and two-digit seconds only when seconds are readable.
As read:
9.52
